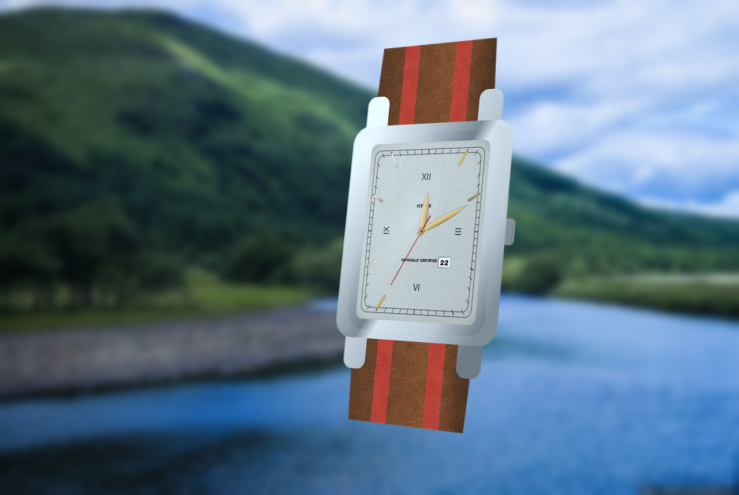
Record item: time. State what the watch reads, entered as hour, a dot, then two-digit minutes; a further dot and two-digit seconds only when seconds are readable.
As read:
12.10.35
